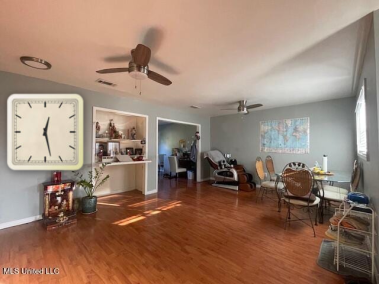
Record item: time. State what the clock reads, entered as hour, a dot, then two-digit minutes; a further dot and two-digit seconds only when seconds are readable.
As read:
12.28
